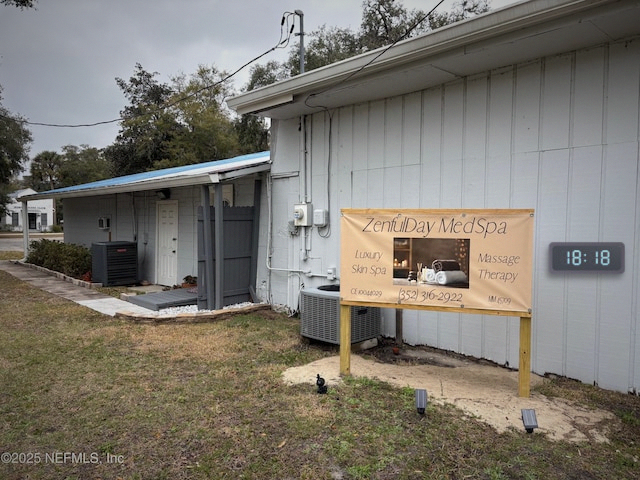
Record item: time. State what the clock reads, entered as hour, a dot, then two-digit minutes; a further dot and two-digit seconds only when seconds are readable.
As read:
18.18
